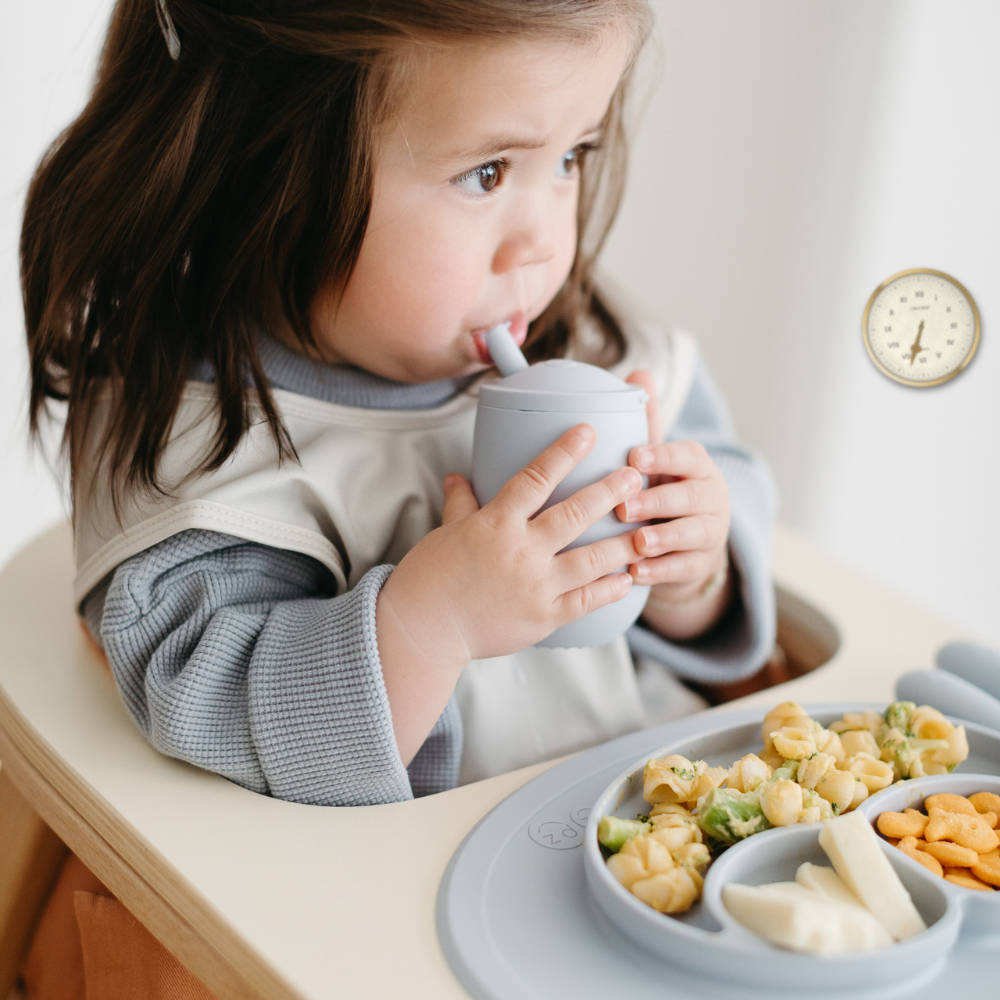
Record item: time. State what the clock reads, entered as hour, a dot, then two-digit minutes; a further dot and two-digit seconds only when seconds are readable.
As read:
6.33
